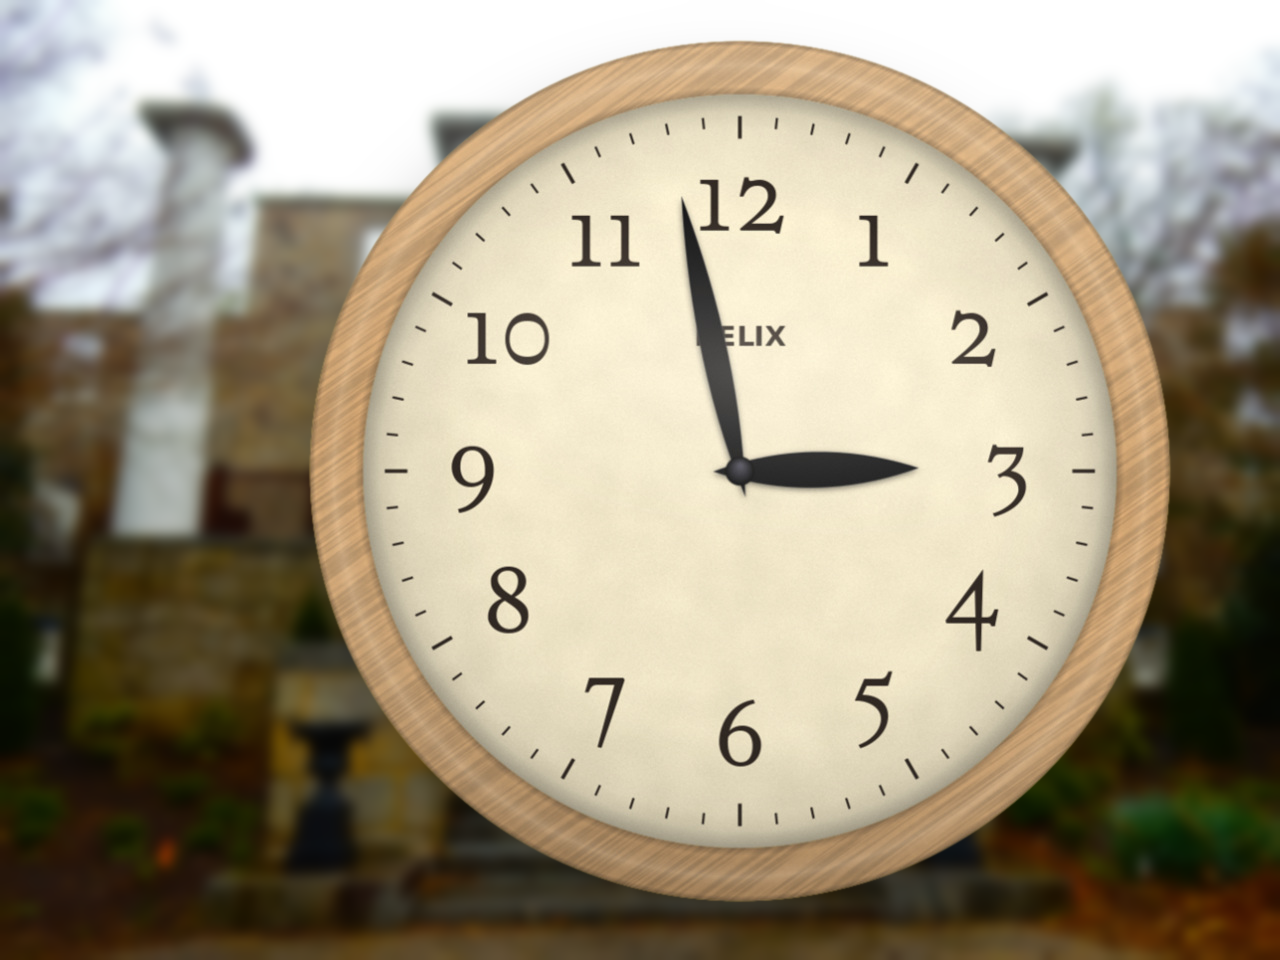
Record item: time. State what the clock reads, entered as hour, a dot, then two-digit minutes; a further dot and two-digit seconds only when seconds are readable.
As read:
2.58
